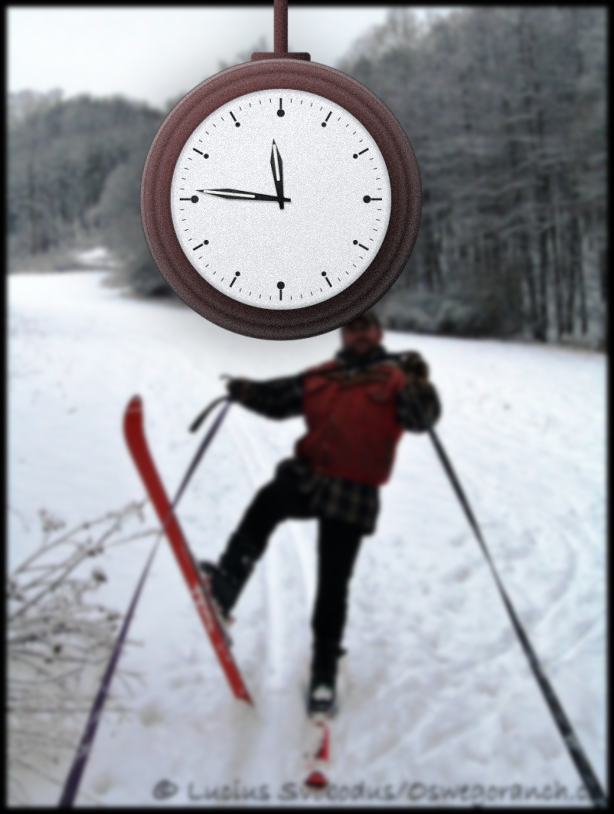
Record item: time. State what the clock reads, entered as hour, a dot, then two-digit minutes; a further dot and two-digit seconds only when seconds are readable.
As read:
11.46
